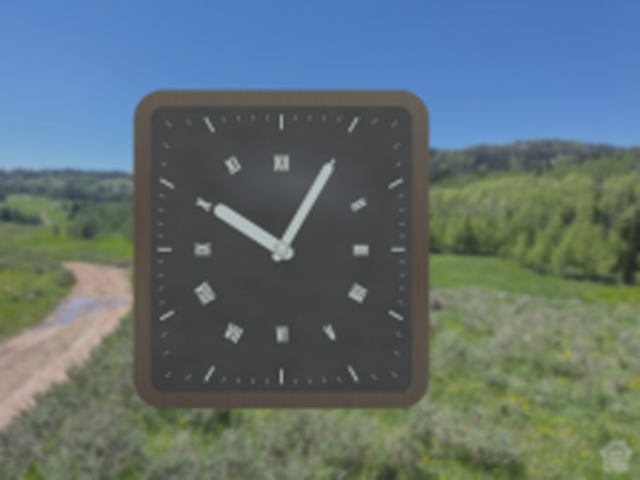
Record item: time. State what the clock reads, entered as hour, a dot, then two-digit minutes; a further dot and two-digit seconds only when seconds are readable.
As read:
10.05
